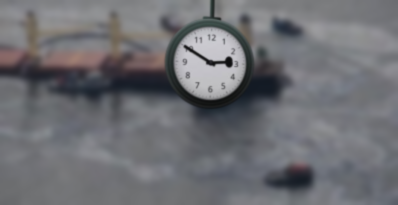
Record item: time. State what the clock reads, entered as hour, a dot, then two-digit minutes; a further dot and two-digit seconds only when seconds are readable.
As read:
2.50
